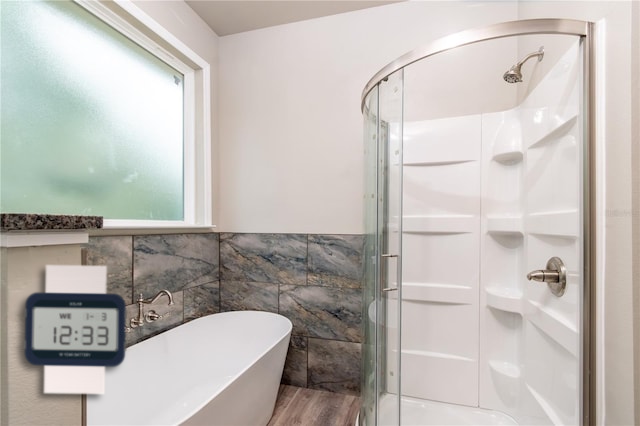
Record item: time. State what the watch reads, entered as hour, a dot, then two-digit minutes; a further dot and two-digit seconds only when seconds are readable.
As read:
12.33
